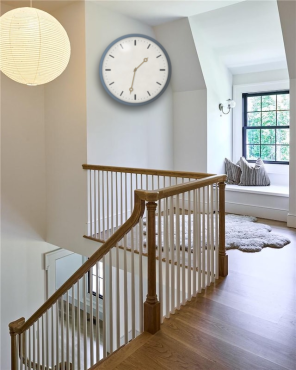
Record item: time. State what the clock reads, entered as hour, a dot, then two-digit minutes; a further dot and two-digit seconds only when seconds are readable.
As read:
1.32
